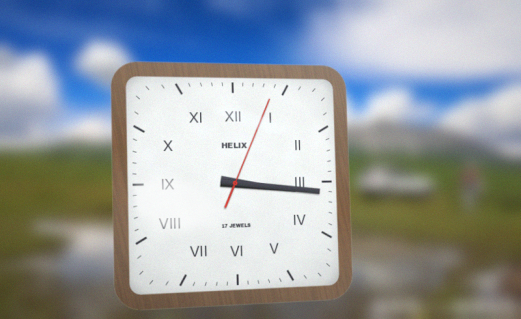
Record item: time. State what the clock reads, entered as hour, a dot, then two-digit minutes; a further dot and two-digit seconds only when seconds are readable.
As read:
3.16.04
